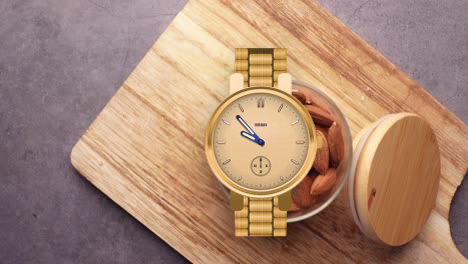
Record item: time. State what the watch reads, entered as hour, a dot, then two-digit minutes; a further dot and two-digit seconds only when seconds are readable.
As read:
9.53
